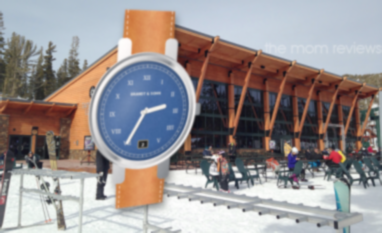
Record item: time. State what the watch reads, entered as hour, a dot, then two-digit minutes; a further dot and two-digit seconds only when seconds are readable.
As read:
2.35
